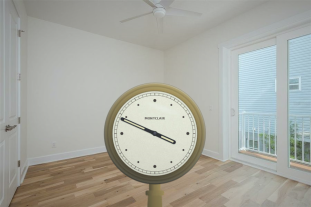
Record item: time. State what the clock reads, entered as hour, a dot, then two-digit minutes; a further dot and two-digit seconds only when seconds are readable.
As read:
3.49
